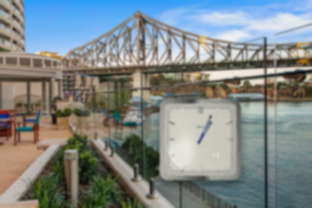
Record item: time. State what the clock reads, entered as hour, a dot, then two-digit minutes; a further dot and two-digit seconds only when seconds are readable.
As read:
1.04
